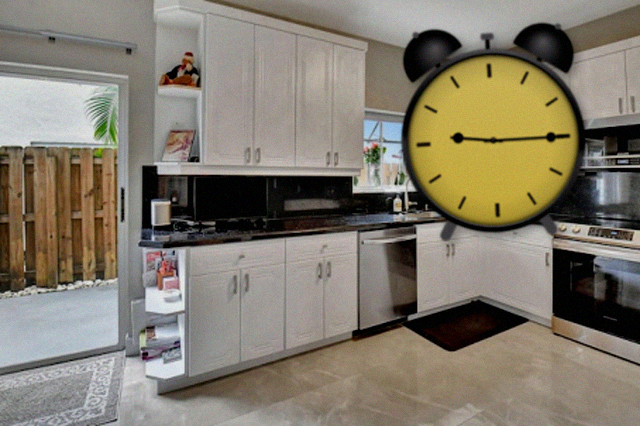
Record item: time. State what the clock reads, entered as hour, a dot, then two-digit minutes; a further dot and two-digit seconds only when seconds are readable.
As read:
9.15
